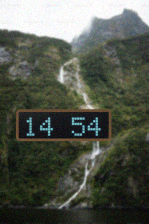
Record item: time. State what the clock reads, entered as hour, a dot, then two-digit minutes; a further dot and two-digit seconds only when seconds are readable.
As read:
14.54
